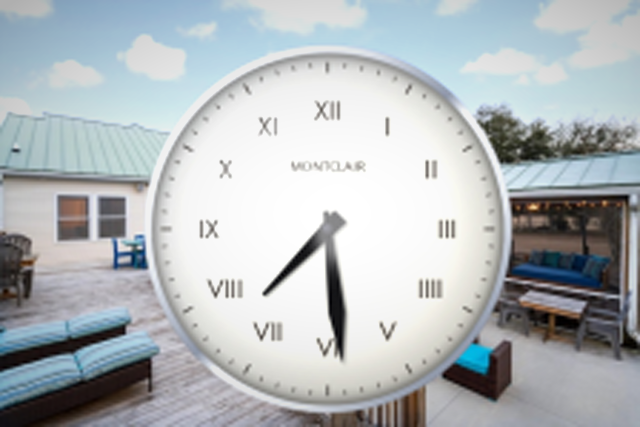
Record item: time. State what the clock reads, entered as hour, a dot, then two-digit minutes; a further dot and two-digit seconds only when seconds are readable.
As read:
7.29
